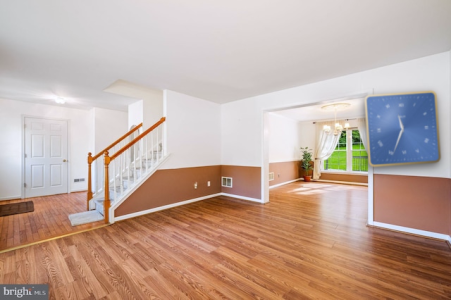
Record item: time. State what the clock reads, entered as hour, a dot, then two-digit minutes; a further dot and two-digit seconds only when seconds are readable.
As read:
11.34
